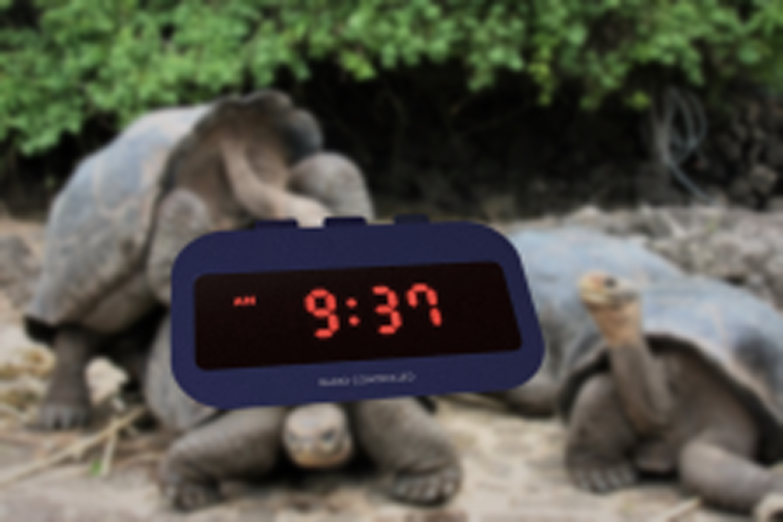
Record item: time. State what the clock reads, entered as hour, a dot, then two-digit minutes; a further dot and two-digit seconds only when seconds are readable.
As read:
9.37
